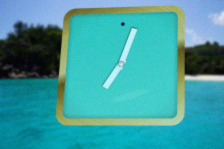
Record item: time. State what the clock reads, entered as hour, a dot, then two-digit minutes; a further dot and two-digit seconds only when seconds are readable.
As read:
7.03
